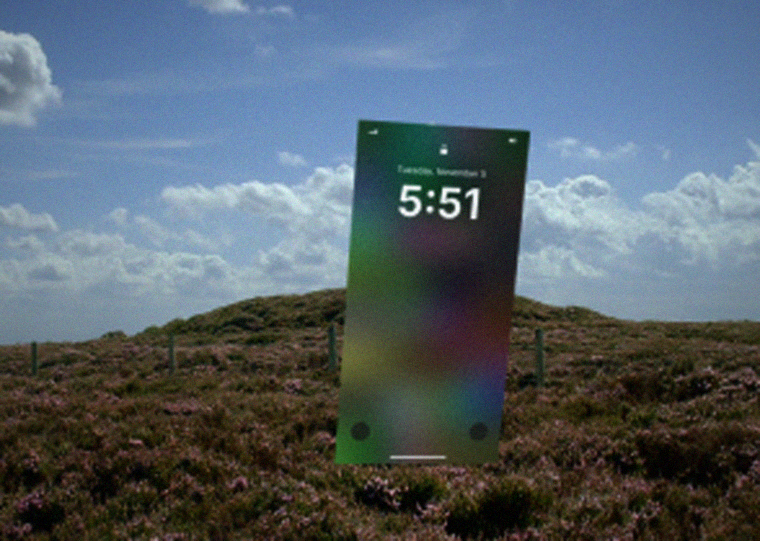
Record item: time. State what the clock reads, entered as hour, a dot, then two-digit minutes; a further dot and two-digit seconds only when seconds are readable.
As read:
5.51
